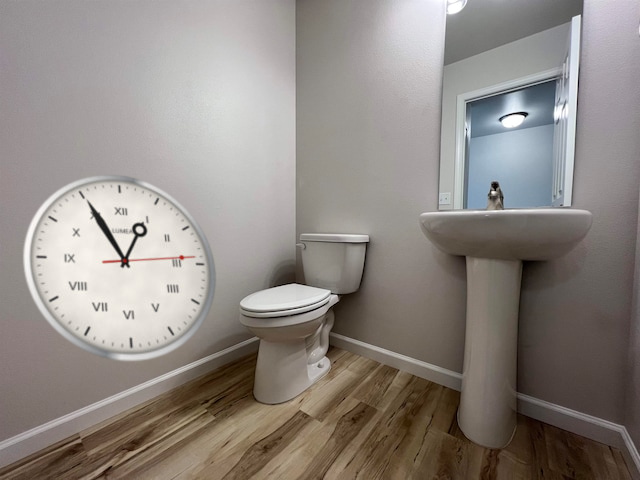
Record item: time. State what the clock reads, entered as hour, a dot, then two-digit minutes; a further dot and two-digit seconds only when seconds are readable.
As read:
12.55.14
